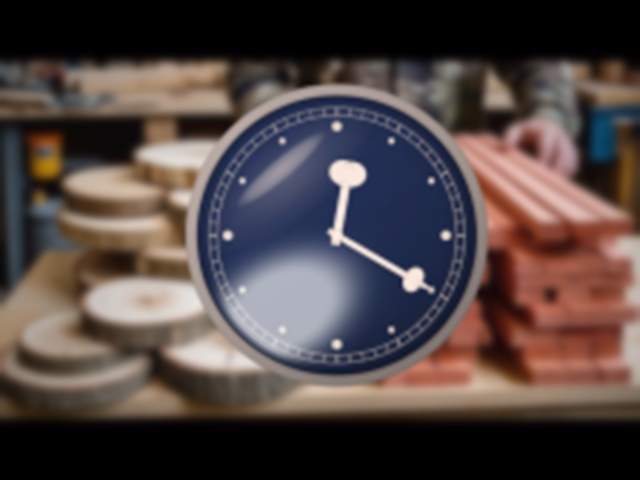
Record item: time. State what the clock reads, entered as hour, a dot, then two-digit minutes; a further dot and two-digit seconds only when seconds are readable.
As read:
12.20
